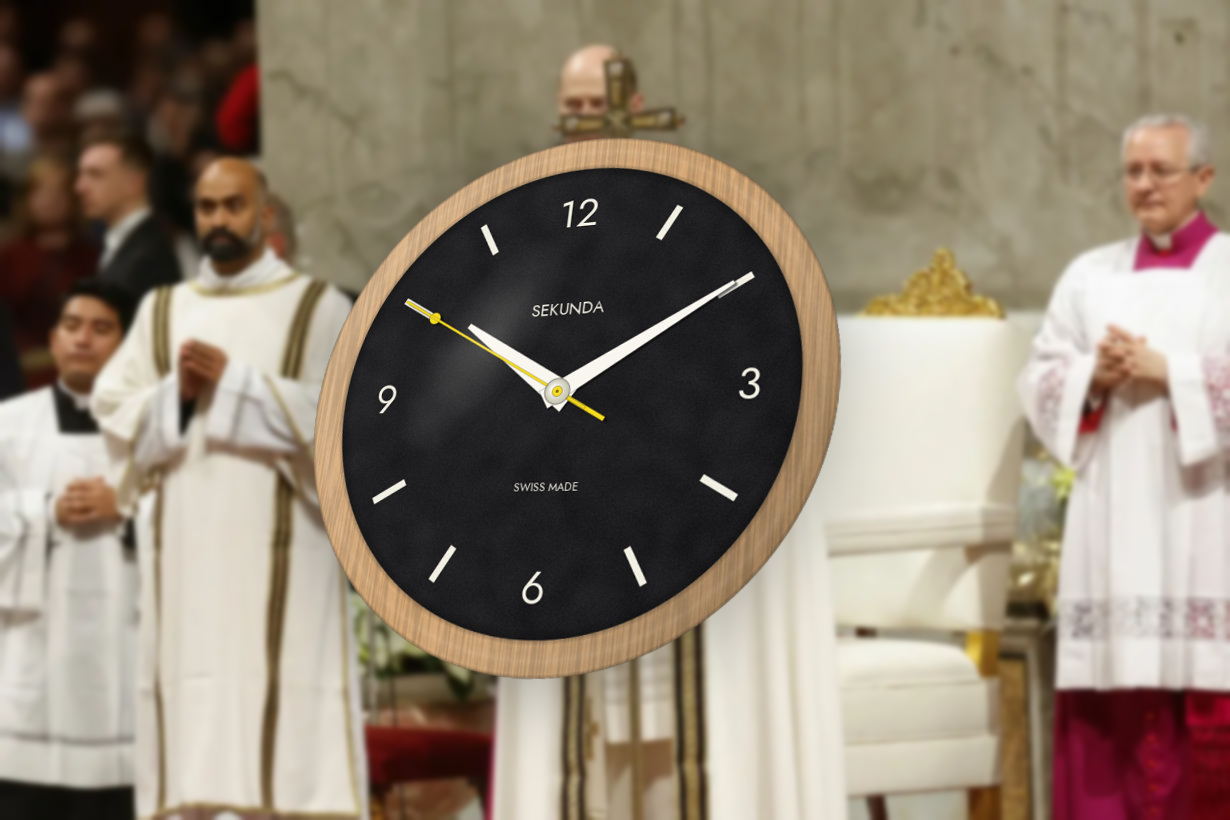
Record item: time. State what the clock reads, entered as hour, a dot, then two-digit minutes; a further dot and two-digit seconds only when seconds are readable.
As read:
10.09.50
